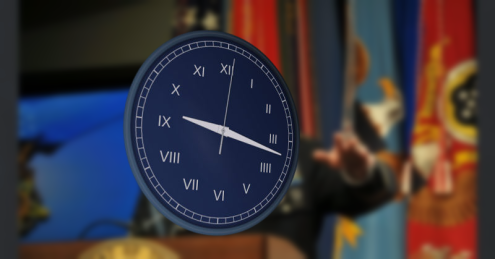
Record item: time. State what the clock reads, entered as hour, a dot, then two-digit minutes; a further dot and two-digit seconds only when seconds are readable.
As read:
9.17.01
